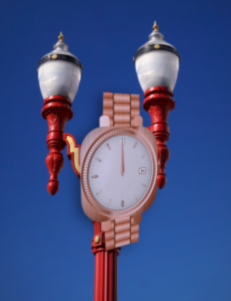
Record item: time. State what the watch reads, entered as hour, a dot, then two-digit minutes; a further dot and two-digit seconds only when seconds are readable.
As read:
12.00
